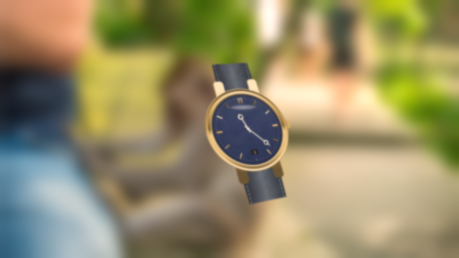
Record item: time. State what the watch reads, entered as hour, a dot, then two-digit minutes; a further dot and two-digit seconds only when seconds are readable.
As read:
11.23
